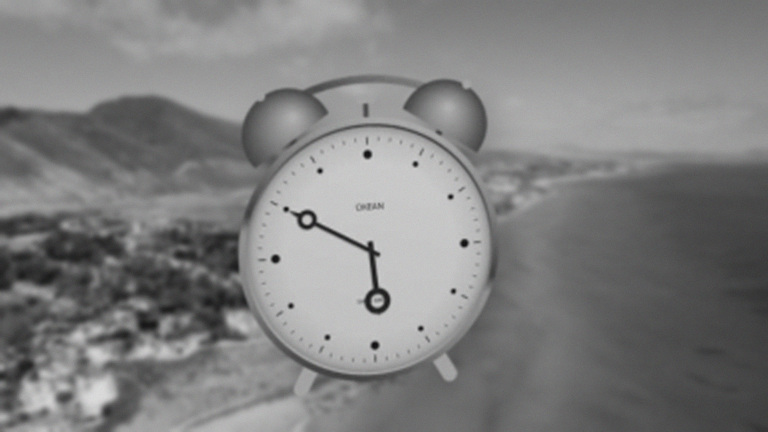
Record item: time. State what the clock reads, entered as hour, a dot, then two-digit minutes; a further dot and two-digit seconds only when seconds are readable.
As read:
5.50
